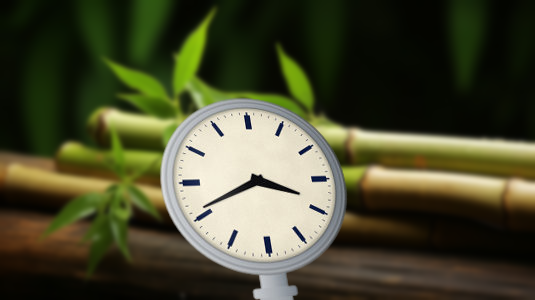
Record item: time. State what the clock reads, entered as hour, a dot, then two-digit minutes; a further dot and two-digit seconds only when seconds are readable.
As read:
3.41
